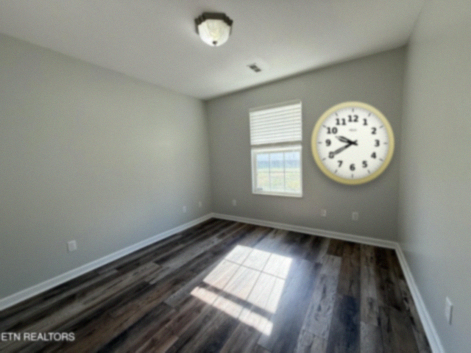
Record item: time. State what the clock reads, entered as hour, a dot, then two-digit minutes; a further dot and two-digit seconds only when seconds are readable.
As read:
9.40
